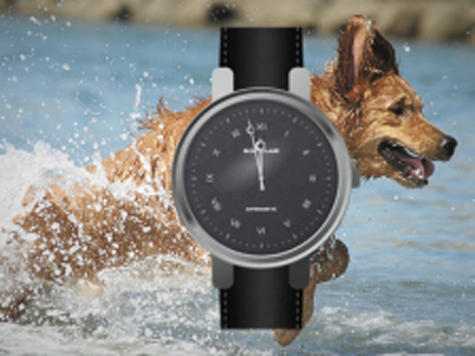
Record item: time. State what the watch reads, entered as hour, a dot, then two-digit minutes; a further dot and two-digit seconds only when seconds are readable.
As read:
11.58
